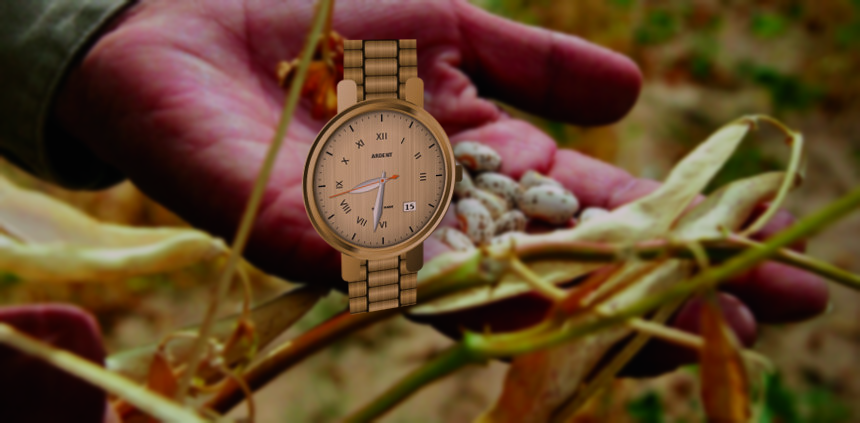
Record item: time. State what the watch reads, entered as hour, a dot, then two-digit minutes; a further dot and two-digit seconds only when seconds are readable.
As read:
8.31.43
